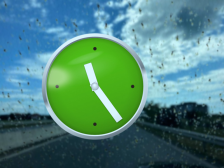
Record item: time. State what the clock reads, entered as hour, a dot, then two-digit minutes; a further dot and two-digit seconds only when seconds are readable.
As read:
11.24
